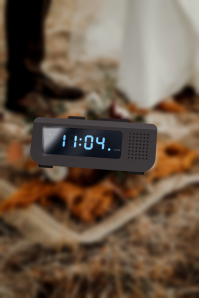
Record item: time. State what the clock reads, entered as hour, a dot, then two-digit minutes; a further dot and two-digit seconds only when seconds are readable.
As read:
11.04
